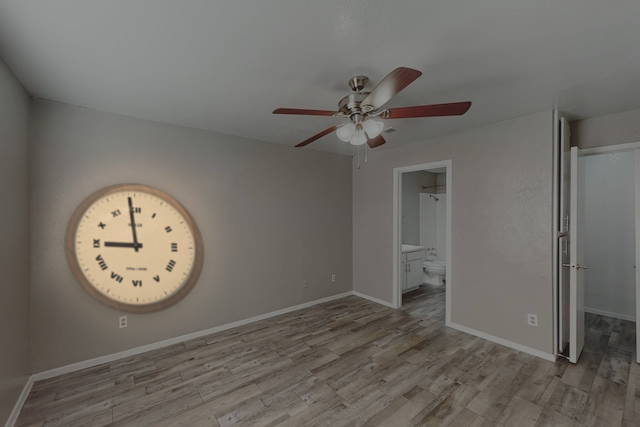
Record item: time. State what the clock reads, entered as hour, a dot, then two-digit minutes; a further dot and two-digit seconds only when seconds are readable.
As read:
8.59
